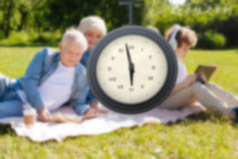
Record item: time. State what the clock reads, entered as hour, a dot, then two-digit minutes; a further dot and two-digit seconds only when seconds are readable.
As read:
5.58
